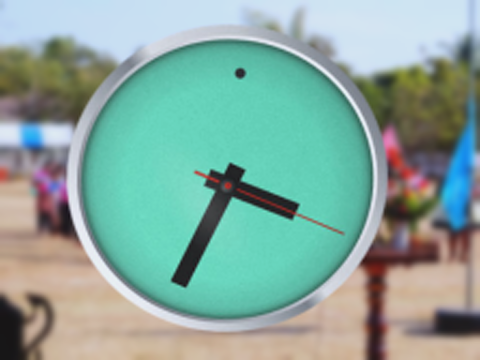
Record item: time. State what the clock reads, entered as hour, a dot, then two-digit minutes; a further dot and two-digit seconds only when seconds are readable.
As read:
3.33.18
